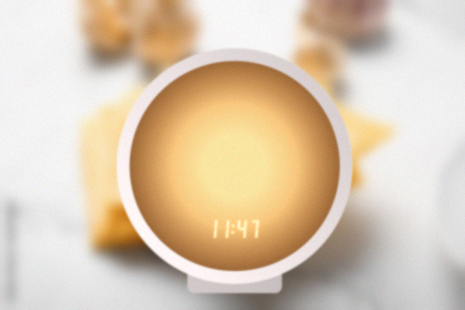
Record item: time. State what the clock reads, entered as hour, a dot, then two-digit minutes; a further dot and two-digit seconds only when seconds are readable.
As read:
11.47
